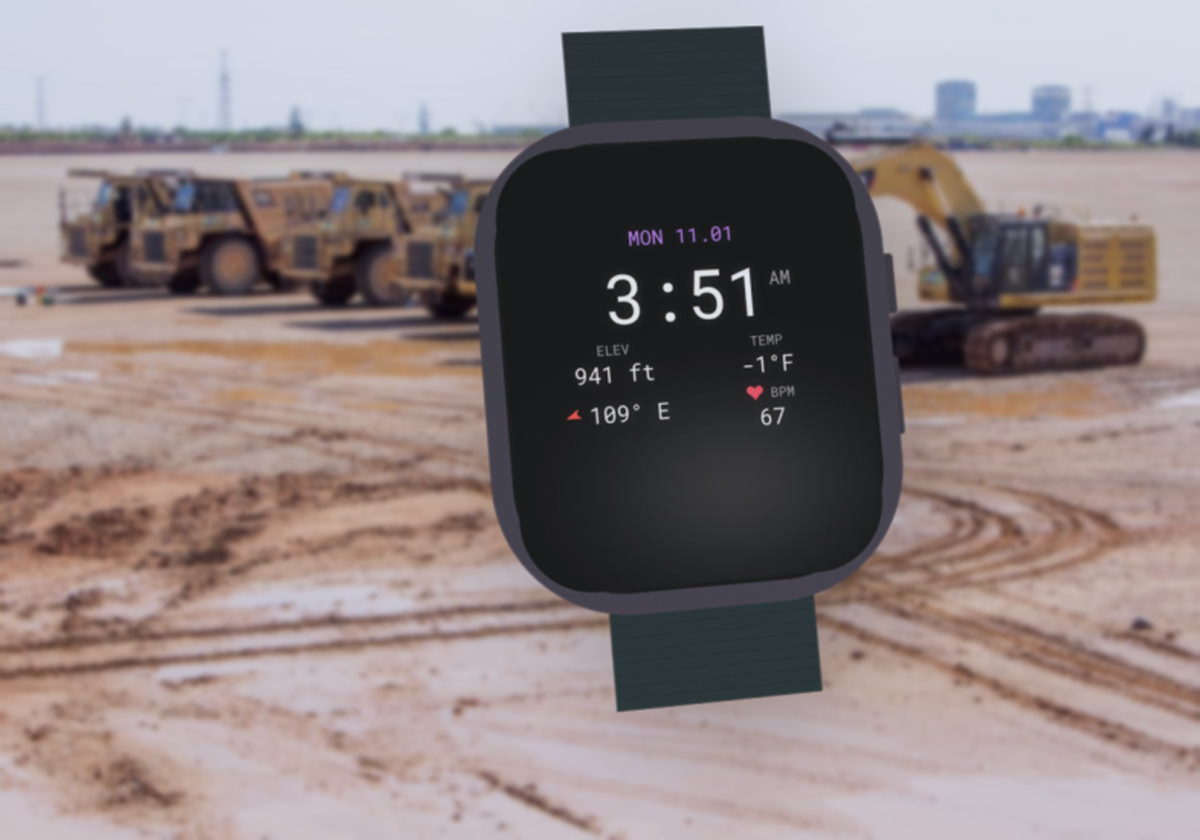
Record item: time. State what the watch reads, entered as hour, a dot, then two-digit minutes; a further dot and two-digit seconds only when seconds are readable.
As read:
3.51
